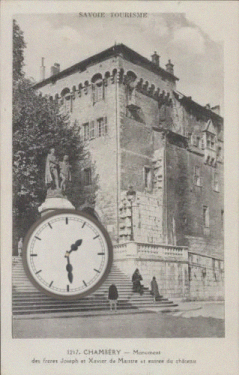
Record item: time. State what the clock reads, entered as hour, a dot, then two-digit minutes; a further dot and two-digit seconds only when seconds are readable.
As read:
1.29
